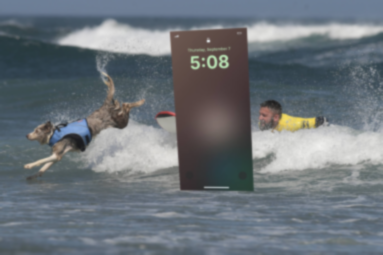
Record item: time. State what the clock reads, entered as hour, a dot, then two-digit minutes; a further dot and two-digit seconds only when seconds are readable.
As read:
5.08
